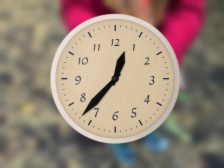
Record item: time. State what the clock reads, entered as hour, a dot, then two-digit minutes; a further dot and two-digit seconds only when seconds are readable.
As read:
12.37
